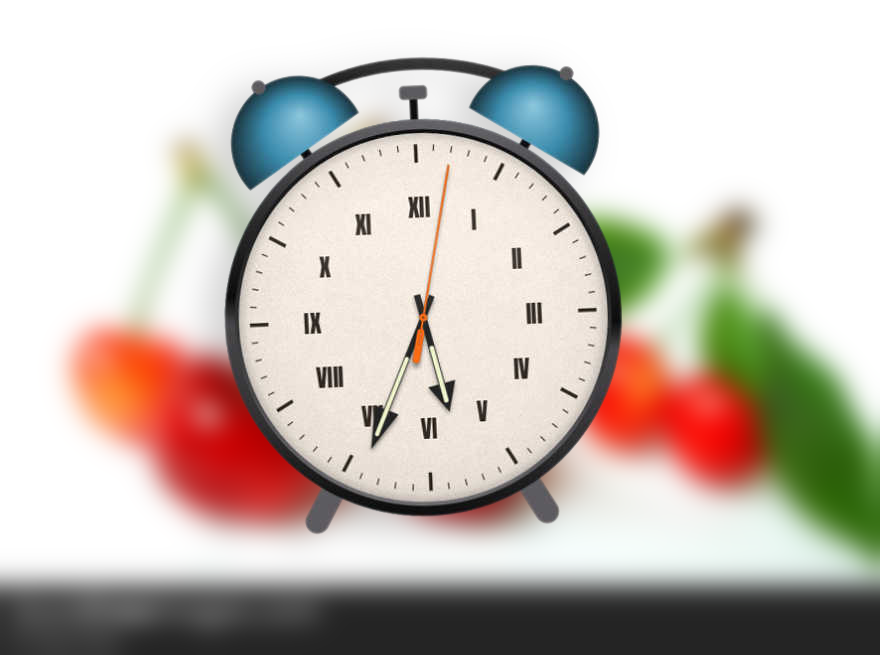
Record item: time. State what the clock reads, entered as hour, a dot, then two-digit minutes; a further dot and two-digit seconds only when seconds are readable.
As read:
5.34.02
